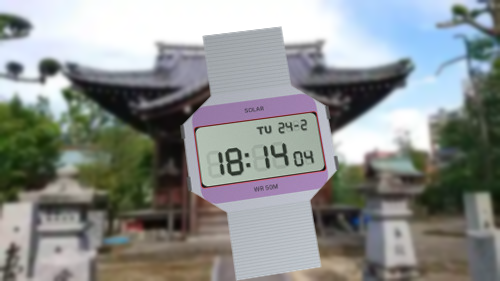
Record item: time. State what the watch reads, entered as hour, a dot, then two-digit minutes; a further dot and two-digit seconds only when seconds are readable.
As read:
18.14.04
